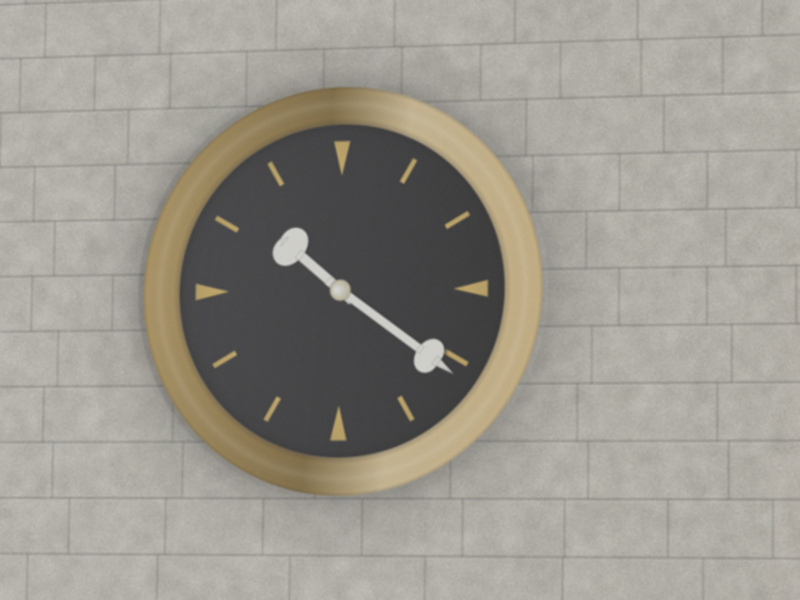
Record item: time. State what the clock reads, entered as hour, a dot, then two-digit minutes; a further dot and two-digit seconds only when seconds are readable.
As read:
10.21
